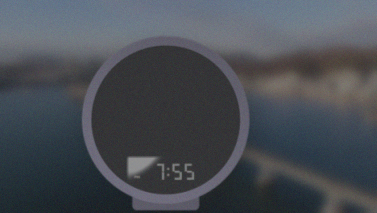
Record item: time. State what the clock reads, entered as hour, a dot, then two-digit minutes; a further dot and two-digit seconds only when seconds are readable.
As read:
7.55
